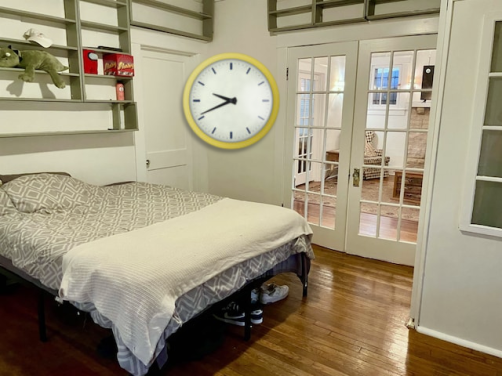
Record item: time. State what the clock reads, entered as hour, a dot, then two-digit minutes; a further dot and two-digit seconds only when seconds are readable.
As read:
9.41
